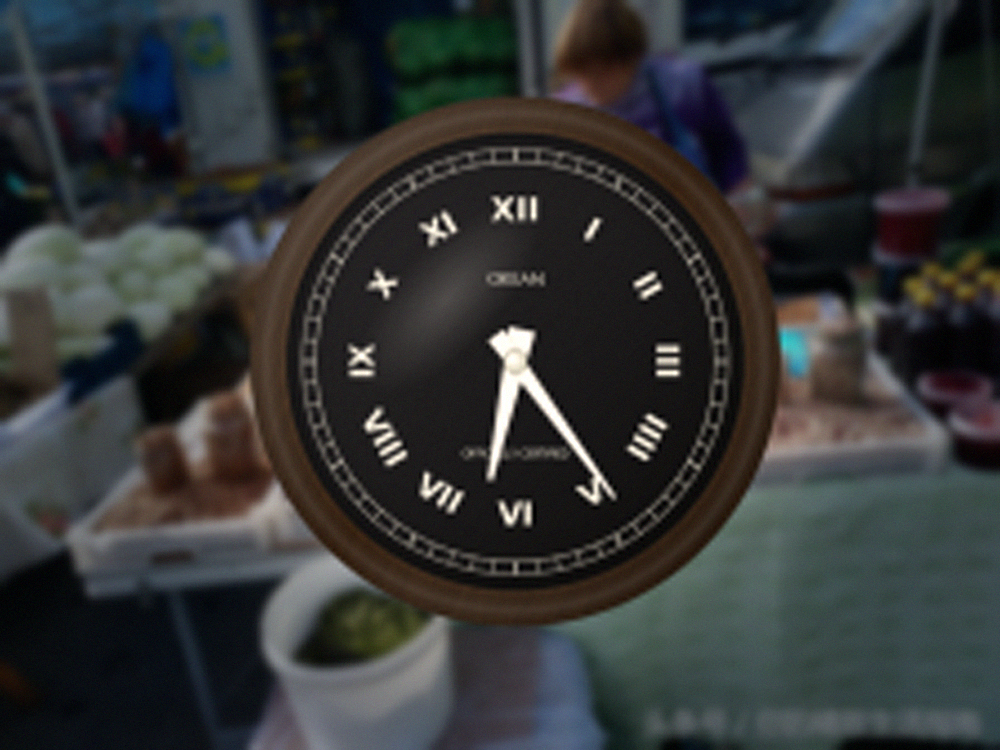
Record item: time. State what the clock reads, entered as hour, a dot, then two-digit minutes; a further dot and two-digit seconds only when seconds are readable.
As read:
6.24
